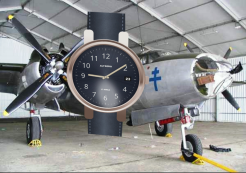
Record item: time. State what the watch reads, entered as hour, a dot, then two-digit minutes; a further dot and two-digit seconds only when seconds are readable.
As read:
9.09
